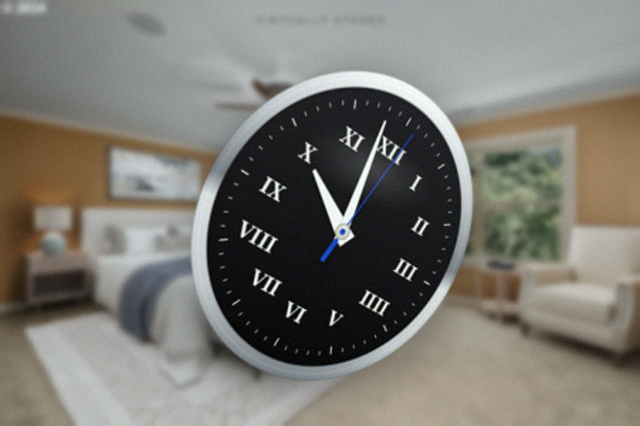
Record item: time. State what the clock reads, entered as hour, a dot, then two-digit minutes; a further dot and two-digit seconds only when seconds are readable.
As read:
9.58.01
